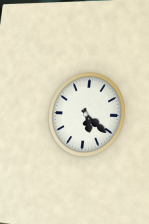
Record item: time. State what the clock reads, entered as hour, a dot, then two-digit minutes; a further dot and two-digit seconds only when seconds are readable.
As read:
5.21
